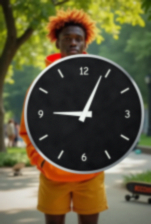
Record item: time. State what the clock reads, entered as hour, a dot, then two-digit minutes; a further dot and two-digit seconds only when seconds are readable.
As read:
9.04
